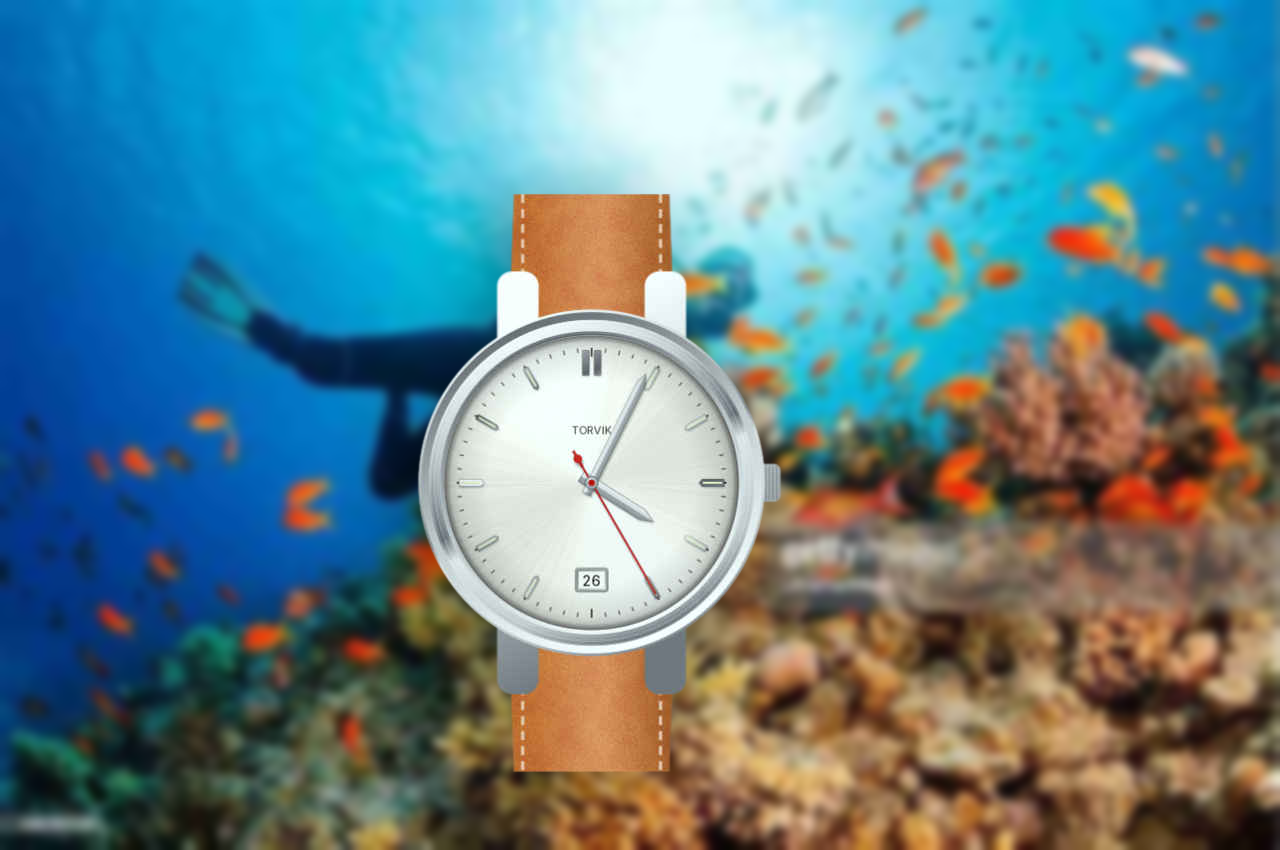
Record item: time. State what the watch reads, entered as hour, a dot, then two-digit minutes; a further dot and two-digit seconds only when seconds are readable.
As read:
4.04.25
